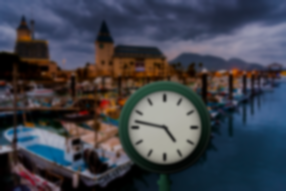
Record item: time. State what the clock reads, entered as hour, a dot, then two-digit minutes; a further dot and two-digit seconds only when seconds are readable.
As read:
4.47
